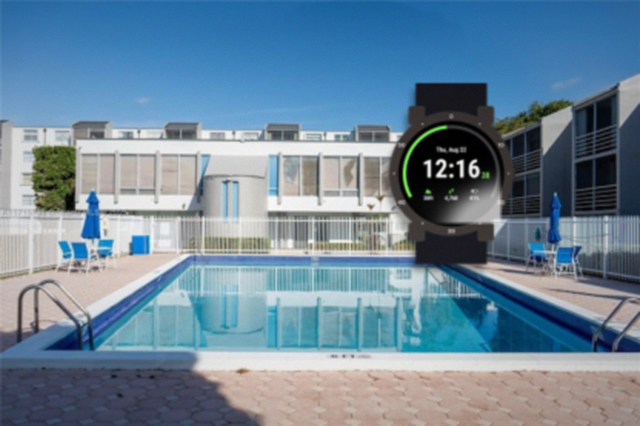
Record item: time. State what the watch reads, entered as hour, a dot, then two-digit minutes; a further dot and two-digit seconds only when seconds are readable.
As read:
12.16
